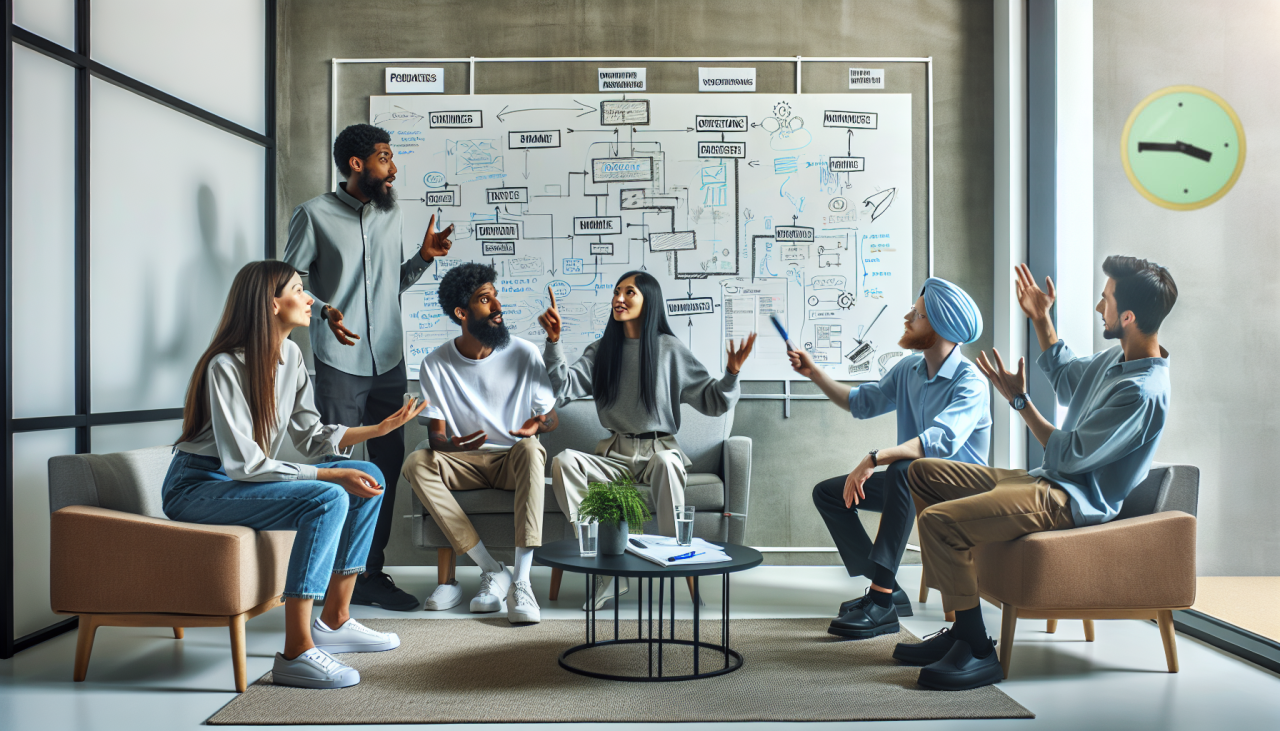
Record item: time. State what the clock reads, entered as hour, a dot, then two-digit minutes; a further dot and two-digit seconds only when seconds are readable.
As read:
3.46
